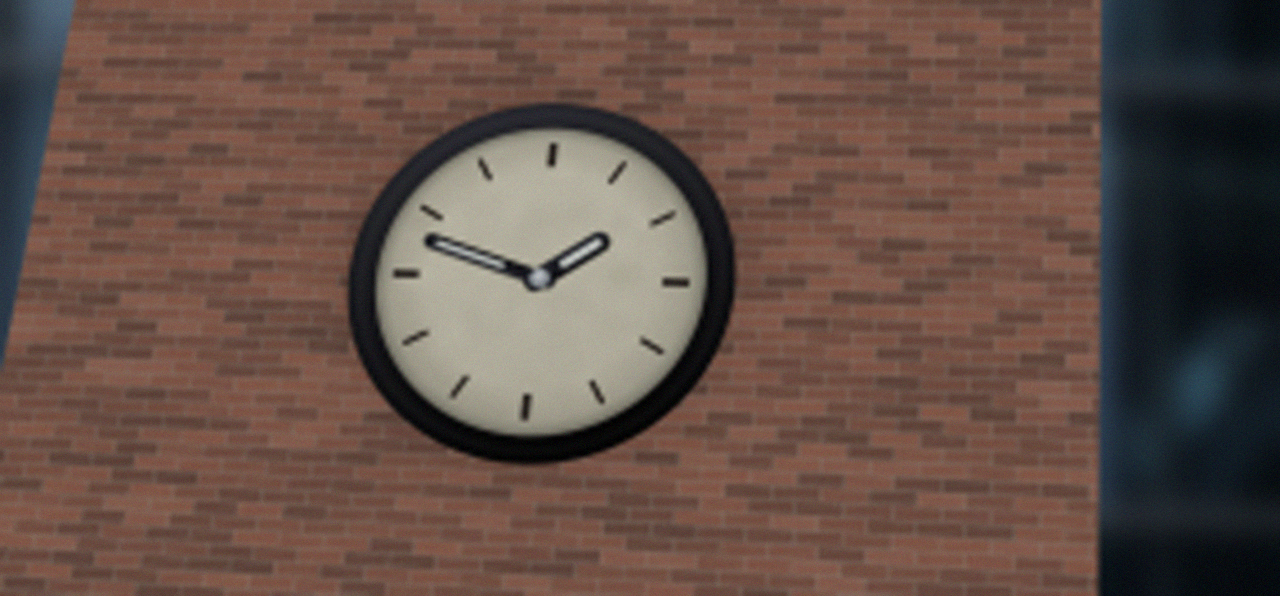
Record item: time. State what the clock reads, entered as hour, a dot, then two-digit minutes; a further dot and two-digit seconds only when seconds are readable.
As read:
1.48
